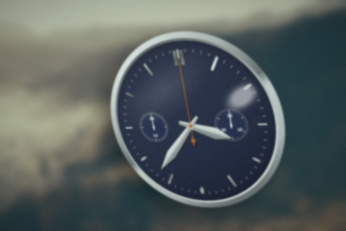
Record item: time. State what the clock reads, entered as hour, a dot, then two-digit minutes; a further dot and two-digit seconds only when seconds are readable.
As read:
3.37
